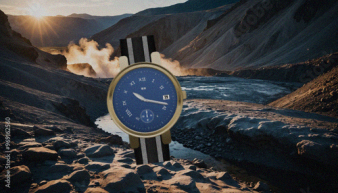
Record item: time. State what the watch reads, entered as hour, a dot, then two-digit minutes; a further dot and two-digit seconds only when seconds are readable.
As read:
10.18
